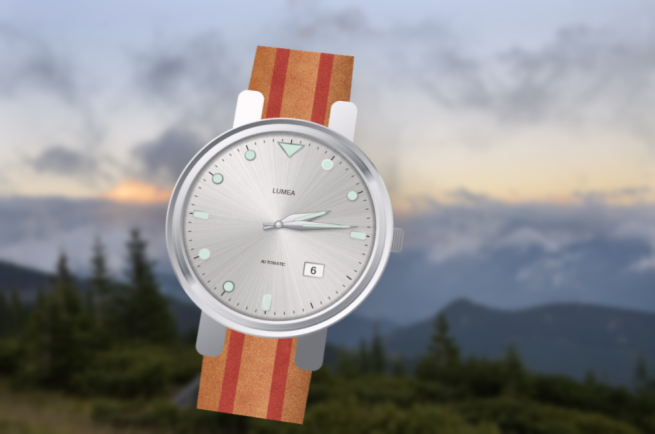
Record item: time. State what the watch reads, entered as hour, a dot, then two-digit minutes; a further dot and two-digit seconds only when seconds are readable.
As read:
2.14
